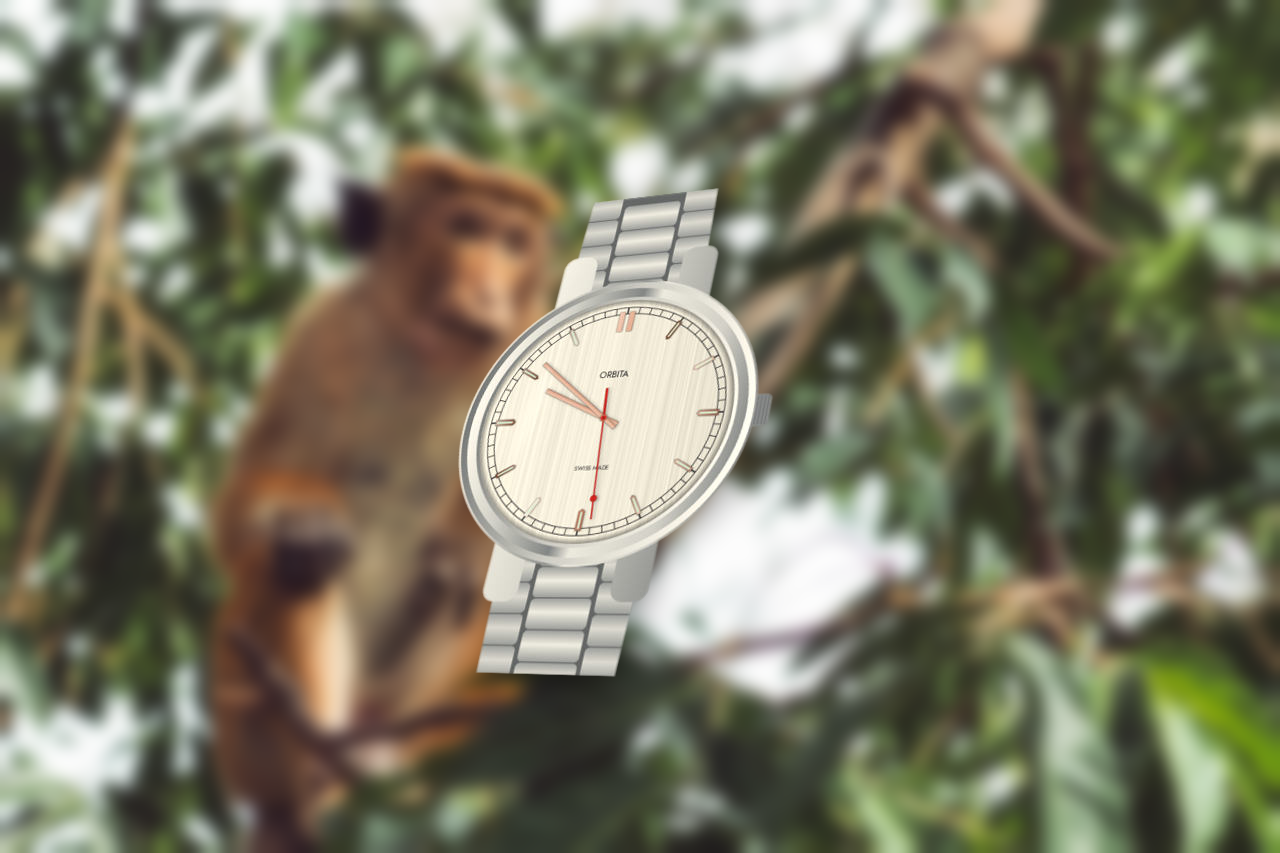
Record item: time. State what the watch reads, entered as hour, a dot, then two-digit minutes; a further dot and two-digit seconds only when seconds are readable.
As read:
9.51.29
